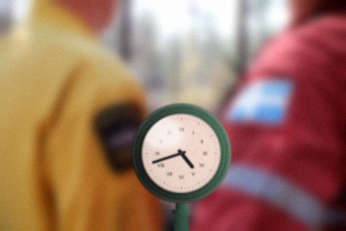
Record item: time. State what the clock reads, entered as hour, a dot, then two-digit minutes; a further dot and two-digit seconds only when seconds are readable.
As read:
4.42
